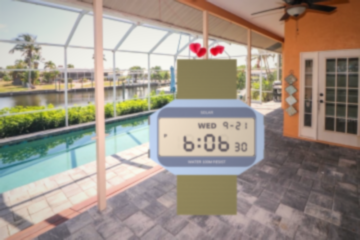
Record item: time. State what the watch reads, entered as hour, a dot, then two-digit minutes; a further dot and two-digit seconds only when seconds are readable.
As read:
6.06
